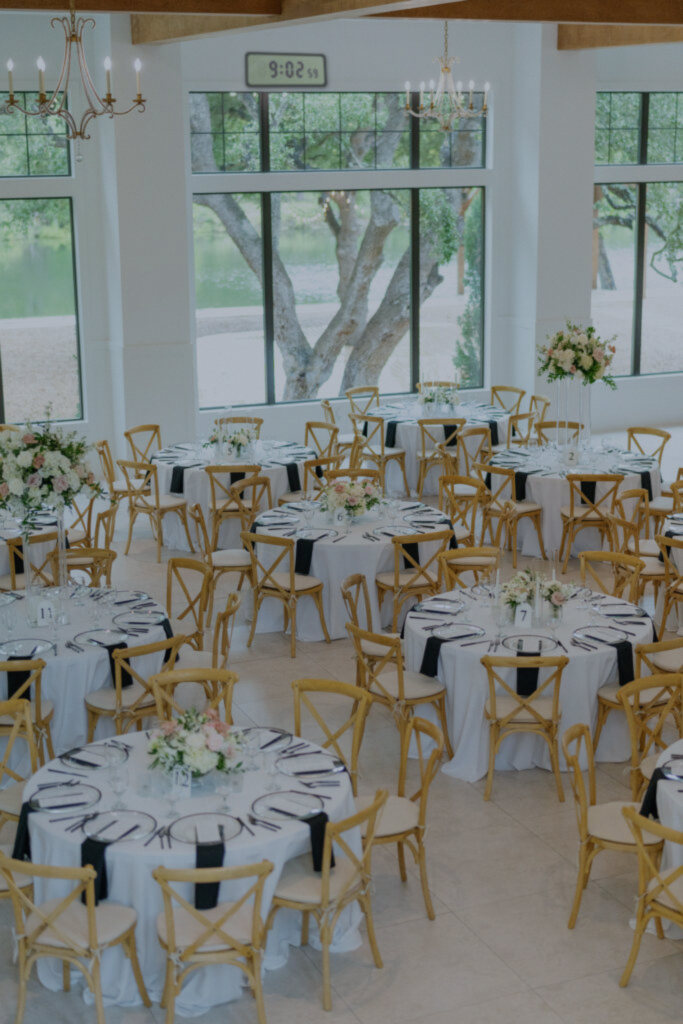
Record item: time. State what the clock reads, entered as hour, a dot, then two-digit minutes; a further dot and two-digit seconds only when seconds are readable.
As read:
9.02
